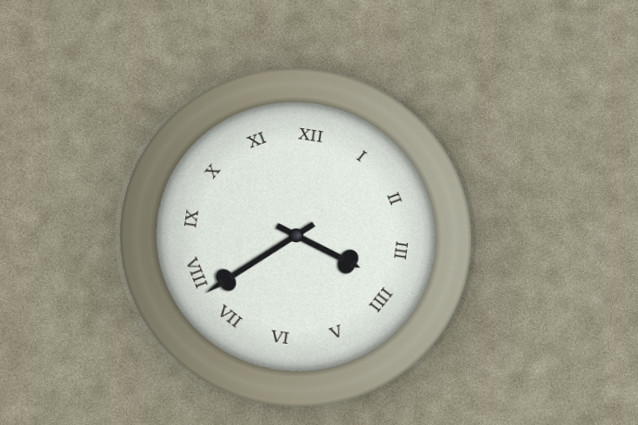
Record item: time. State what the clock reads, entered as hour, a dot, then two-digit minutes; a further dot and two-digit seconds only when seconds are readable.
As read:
3.38
